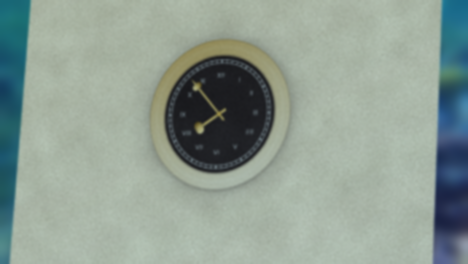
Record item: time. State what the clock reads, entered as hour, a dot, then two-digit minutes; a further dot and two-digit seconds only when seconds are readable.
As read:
7.53
